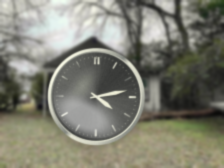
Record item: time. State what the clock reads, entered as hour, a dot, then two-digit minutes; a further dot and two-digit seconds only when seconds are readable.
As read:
4.13
